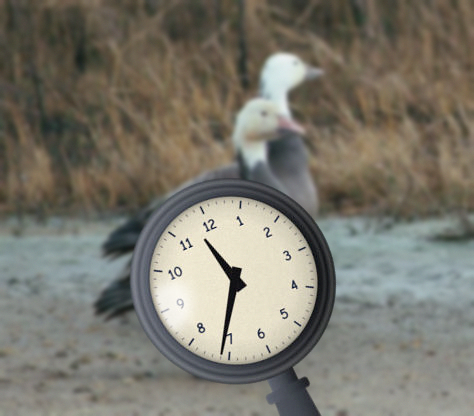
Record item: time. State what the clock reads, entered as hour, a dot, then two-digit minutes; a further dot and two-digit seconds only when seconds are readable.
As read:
11.36
